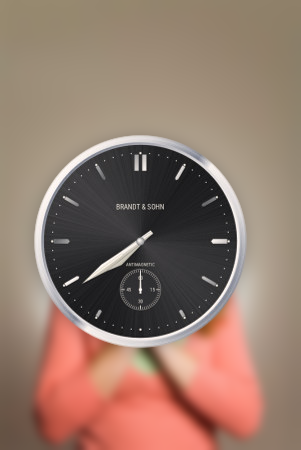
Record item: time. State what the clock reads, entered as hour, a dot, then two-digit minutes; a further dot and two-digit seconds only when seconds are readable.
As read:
7.39
